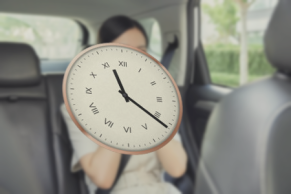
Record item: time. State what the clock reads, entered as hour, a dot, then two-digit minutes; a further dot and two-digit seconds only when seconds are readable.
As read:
11.21
